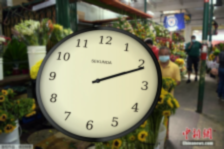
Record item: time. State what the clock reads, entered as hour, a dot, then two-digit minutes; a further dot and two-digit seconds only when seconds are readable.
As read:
2.11
